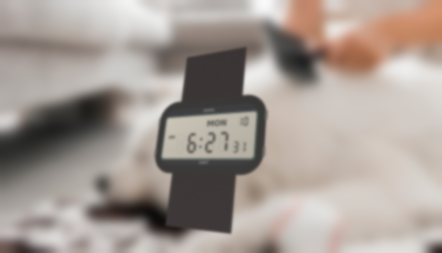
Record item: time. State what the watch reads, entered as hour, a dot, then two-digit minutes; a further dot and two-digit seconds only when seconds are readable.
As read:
6.27
